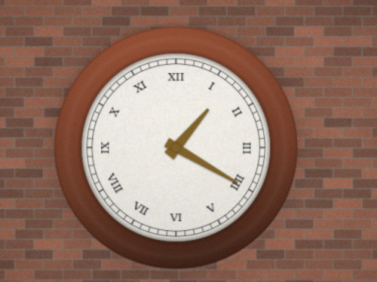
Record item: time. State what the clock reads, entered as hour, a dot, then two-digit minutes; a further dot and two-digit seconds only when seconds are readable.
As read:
1.20
